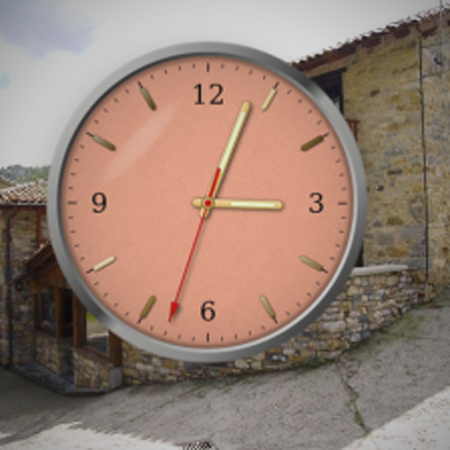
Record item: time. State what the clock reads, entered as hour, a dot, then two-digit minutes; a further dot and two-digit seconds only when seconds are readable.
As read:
3.03.33
